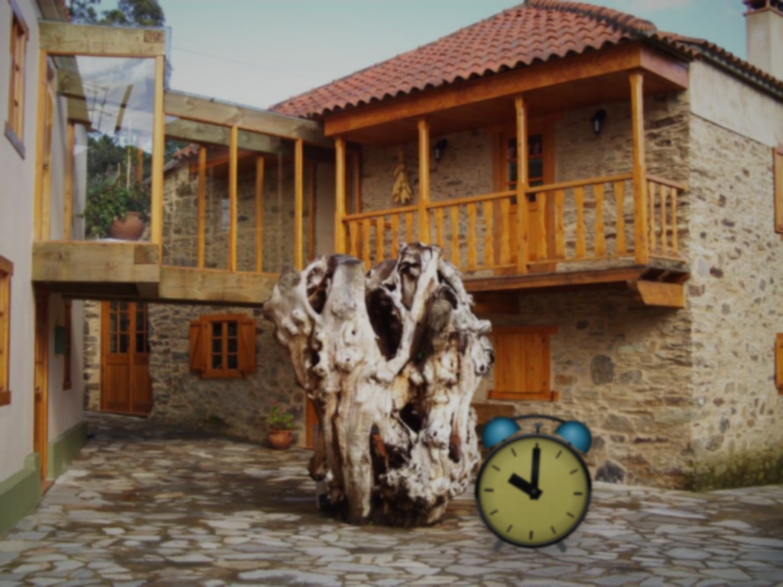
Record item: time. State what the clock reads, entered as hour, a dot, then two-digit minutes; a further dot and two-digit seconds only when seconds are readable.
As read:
10.00
